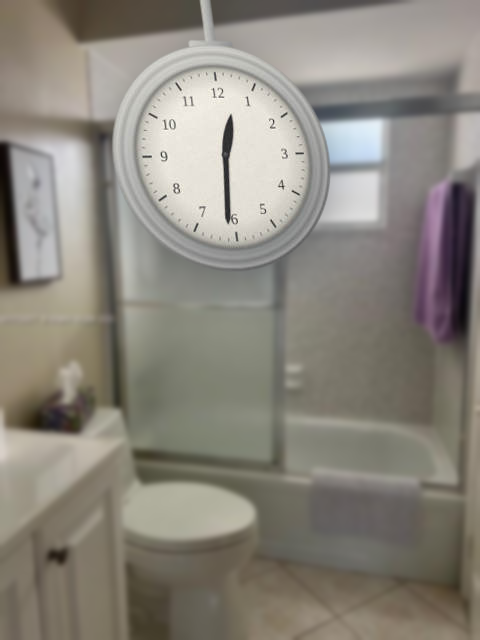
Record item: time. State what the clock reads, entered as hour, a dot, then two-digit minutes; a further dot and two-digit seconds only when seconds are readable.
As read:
12.31
